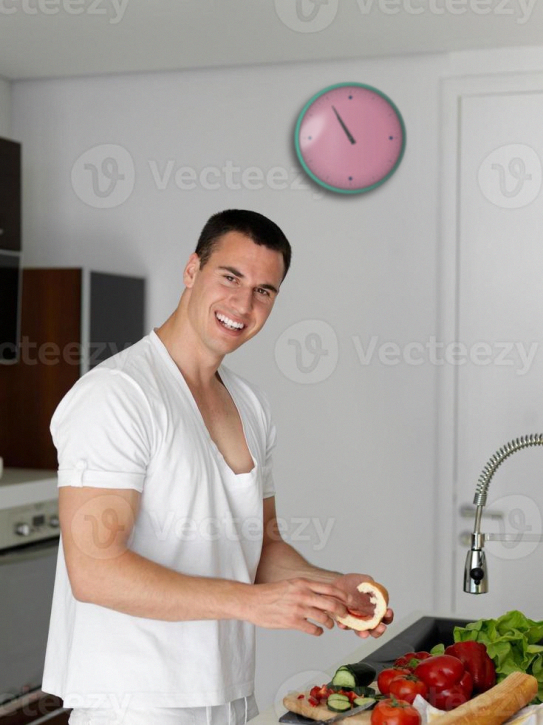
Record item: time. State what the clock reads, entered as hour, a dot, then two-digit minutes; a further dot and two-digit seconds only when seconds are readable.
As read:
10.55
